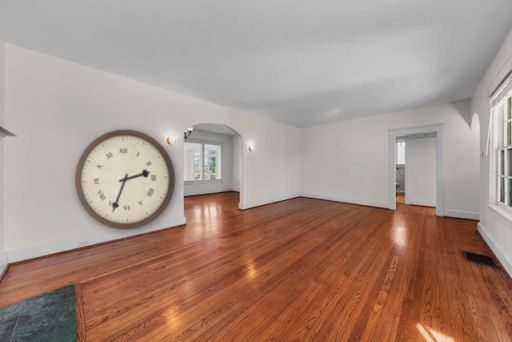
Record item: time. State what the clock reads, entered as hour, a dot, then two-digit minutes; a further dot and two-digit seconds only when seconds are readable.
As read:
2.34
